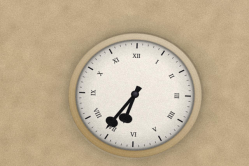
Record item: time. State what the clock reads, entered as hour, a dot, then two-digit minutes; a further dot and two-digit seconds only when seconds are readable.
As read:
6.36
